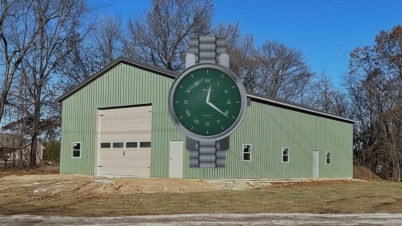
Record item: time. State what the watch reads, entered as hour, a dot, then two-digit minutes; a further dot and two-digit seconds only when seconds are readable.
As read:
12.21
